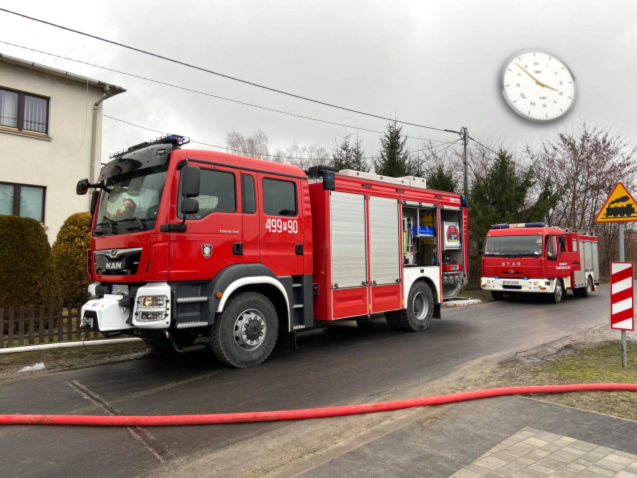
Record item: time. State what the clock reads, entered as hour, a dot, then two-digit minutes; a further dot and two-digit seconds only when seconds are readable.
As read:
3.53
